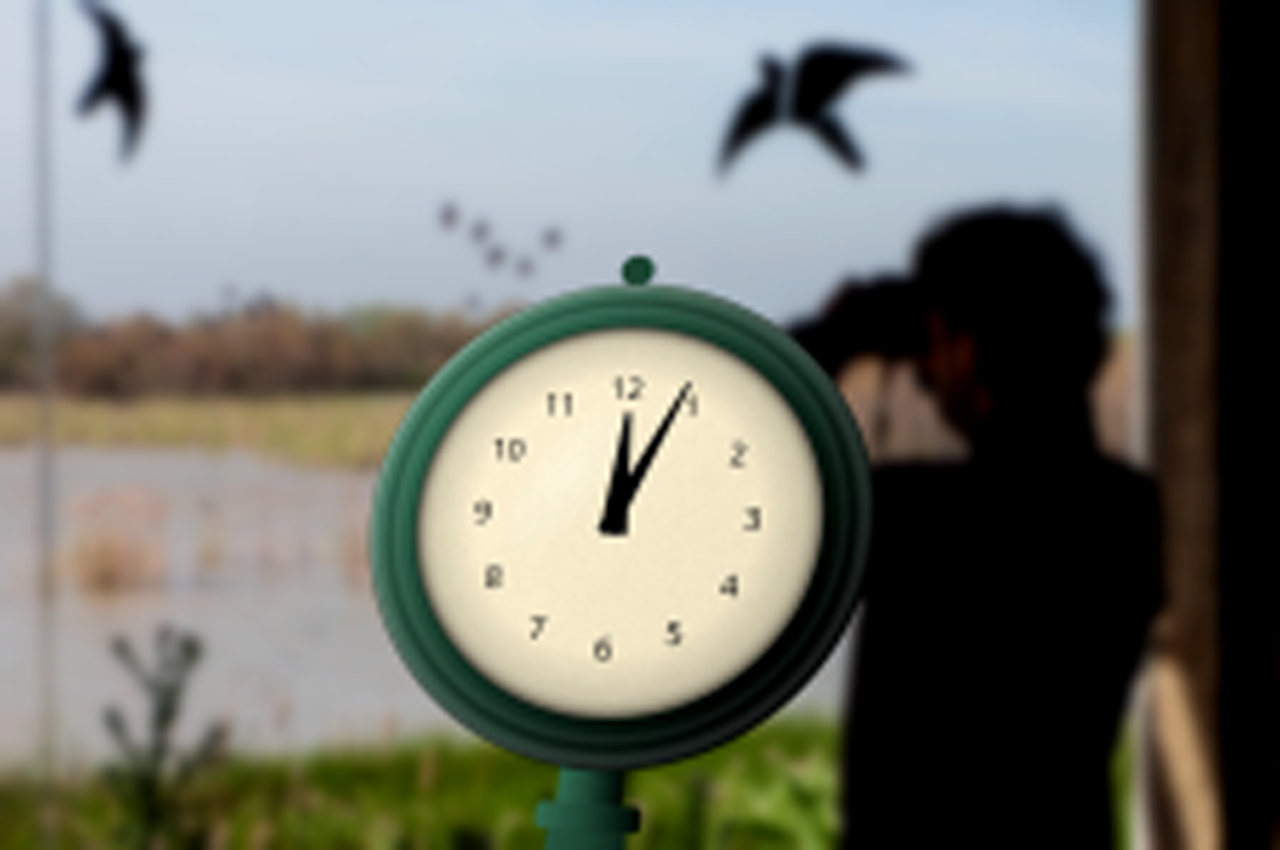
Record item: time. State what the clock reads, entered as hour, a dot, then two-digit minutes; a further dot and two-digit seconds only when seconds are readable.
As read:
12.04
